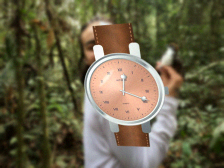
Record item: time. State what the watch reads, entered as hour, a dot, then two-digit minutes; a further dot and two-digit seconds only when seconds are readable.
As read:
12.19
